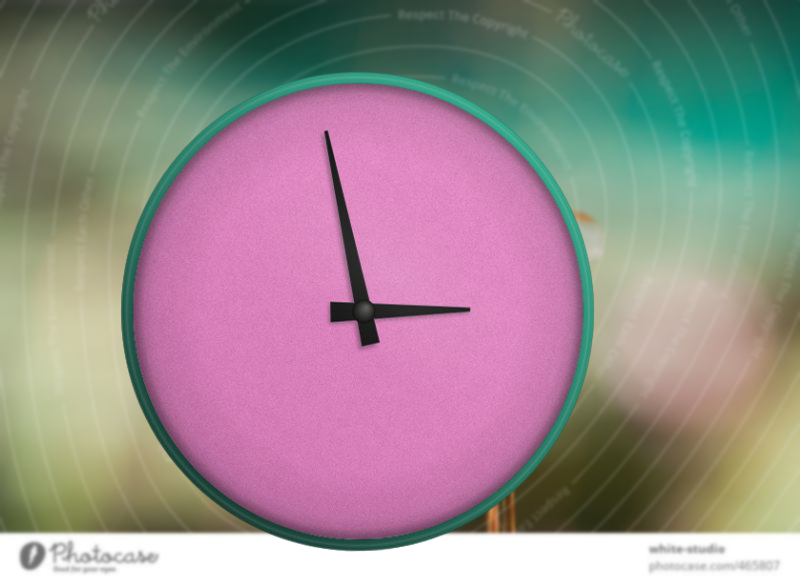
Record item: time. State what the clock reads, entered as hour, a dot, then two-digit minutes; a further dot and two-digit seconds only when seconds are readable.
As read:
2.58
